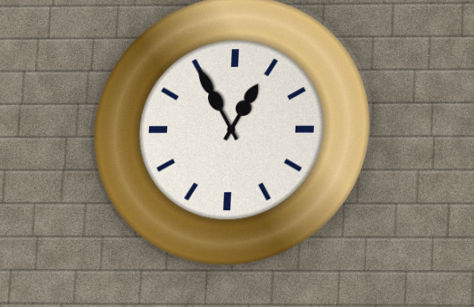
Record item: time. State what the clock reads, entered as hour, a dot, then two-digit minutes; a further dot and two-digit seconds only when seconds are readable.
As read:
12.55
